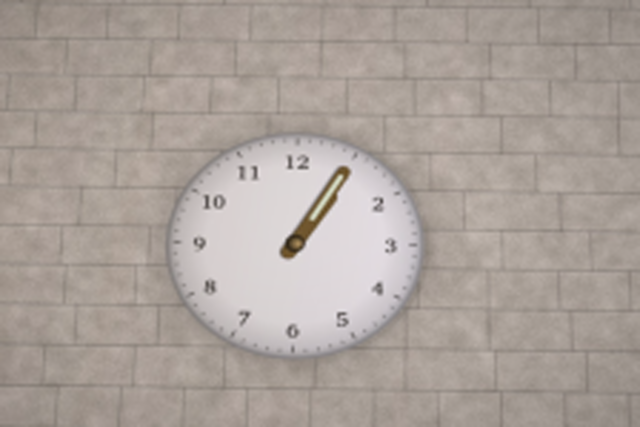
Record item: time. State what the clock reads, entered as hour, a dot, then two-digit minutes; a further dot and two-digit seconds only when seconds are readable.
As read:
1.05
